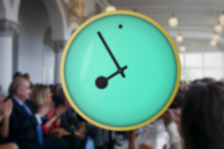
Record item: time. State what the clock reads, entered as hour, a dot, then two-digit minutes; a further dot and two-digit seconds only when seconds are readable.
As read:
7.55
